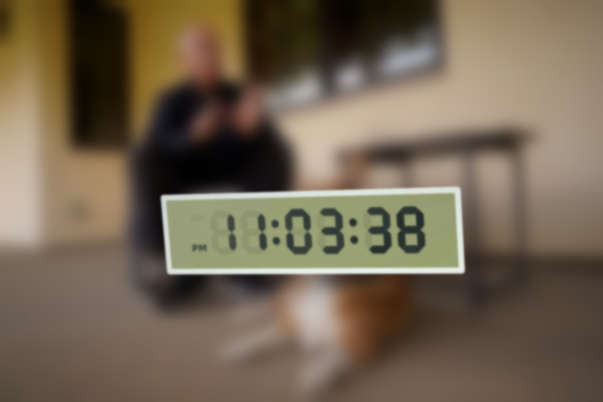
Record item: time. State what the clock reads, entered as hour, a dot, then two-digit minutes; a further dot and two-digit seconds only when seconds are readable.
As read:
11.03.38
